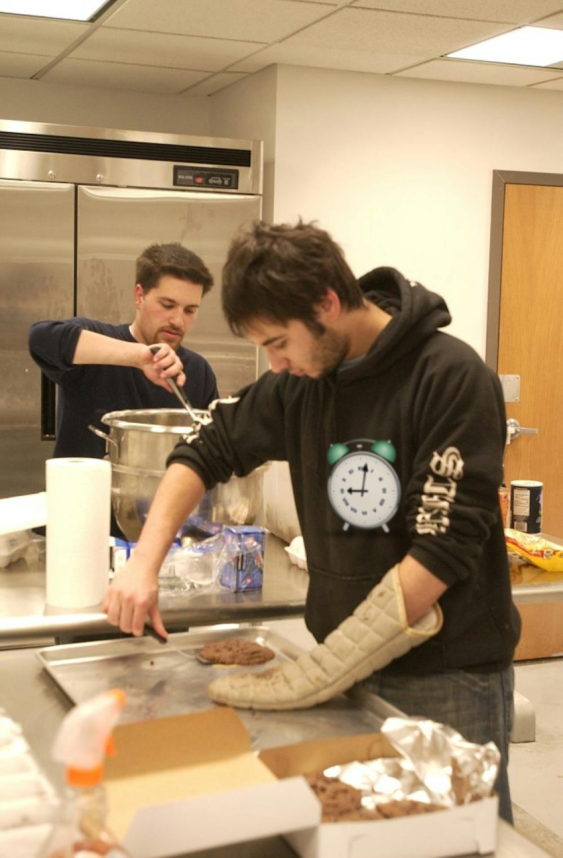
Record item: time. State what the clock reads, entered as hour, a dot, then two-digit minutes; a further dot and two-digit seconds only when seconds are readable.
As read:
9.02
